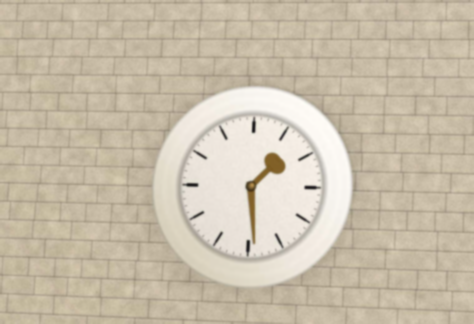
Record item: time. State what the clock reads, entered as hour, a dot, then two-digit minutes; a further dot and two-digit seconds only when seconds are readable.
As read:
1.29
